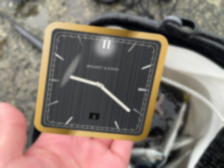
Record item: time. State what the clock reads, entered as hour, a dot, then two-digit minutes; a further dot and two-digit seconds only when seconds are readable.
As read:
9.21
